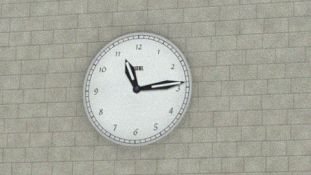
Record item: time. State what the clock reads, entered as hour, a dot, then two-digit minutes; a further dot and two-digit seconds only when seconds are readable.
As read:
11.14
